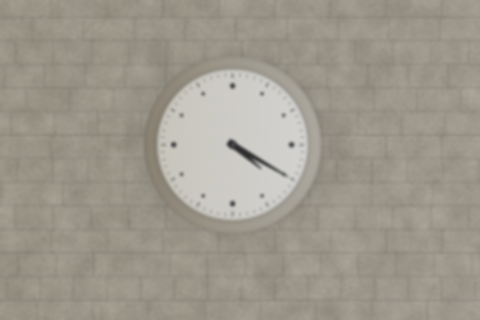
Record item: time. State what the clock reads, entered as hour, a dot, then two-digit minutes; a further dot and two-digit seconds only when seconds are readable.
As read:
4.20
